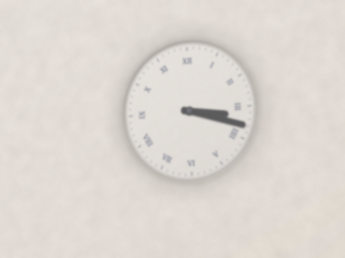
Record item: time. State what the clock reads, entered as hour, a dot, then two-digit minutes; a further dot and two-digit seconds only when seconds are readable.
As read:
3.18
